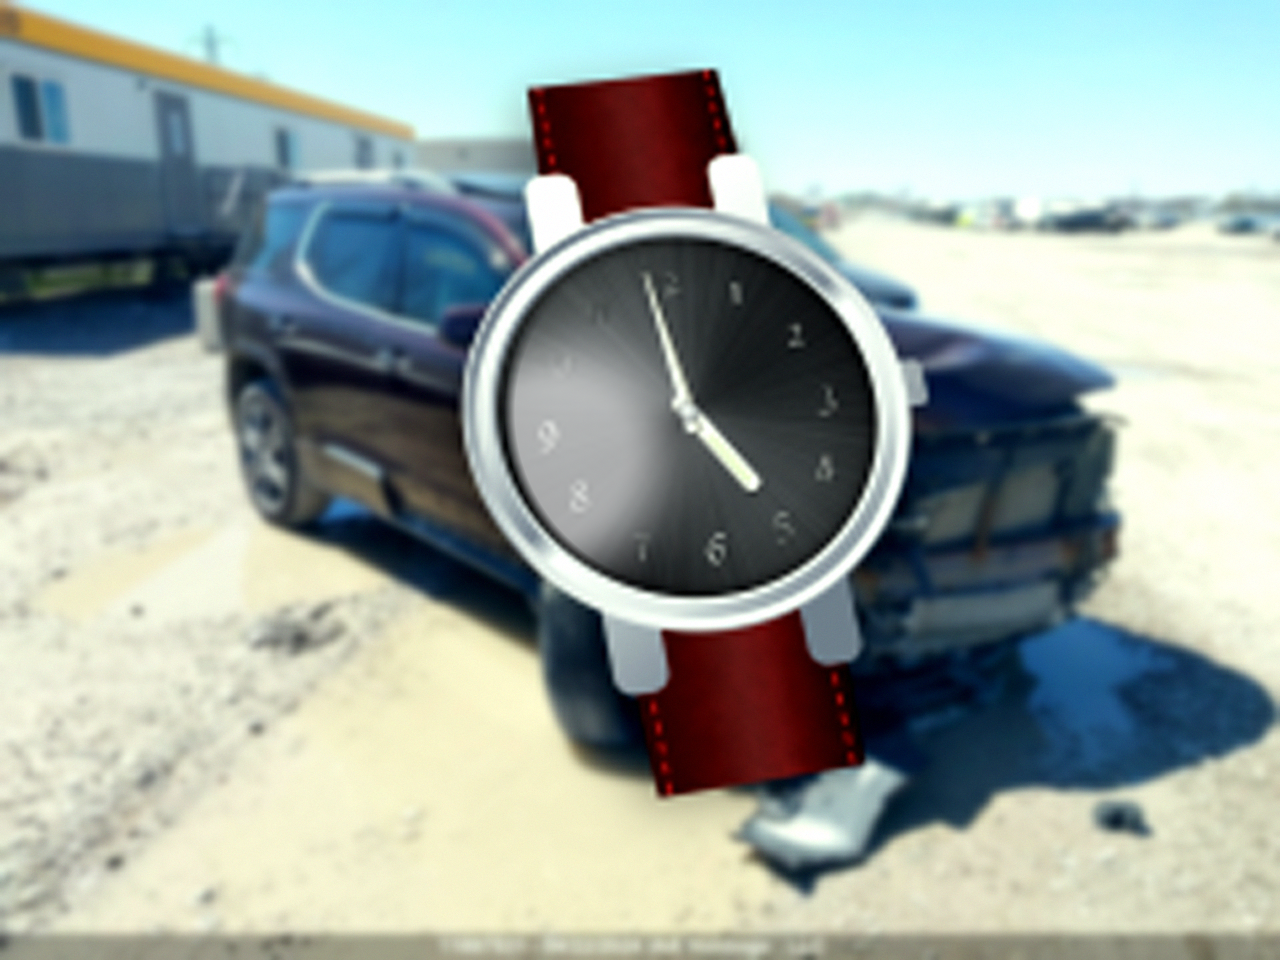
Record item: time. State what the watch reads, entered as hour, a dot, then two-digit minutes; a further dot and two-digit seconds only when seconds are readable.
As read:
4.59
